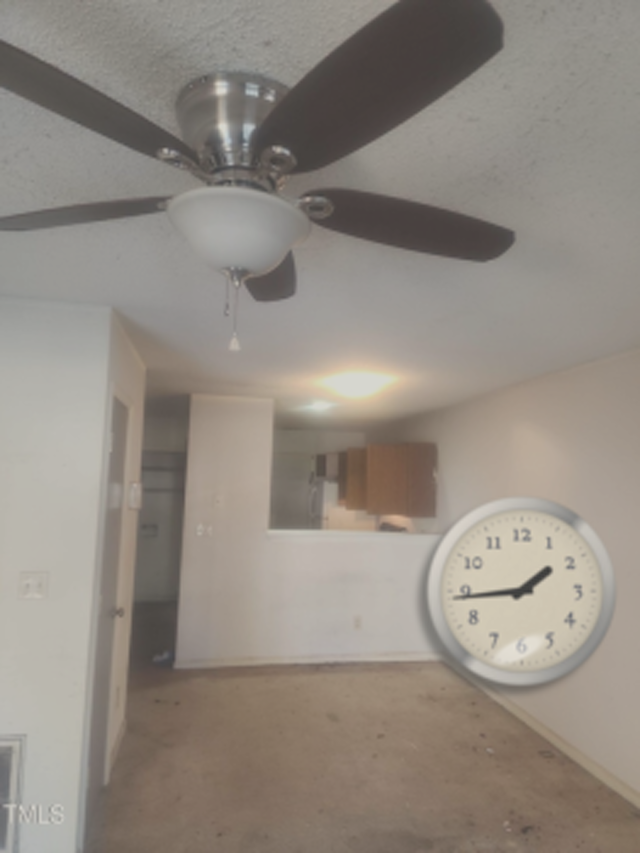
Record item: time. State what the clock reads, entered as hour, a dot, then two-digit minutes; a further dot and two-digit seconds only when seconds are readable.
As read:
1.44
